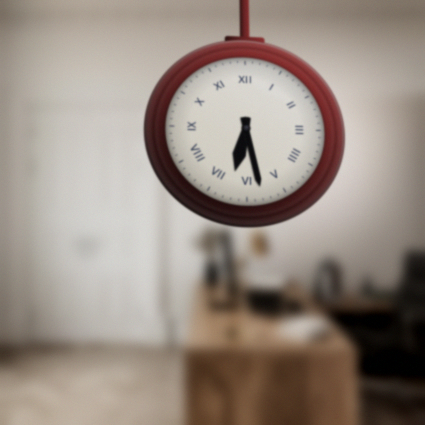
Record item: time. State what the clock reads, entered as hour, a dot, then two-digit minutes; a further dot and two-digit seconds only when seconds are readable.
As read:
6.28
